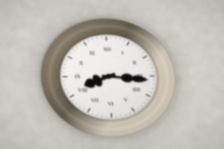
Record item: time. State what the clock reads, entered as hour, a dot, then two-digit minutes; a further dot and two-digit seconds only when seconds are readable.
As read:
8.16
